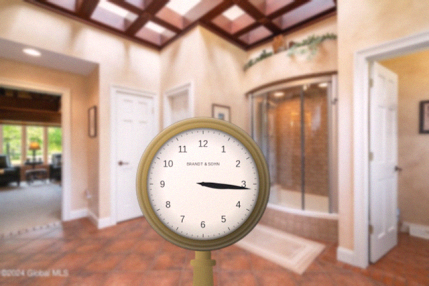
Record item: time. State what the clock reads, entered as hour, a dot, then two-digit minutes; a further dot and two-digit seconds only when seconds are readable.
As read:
3.16
